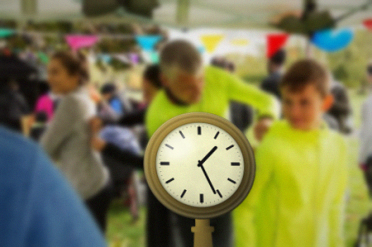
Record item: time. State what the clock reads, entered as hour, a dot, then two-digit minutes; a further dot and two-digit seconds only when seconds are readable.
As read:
1.26
